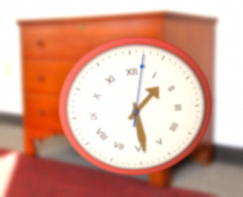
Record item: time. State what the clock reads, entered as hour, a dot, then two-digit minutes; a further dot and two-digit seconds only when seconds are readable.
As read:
1.29.02
